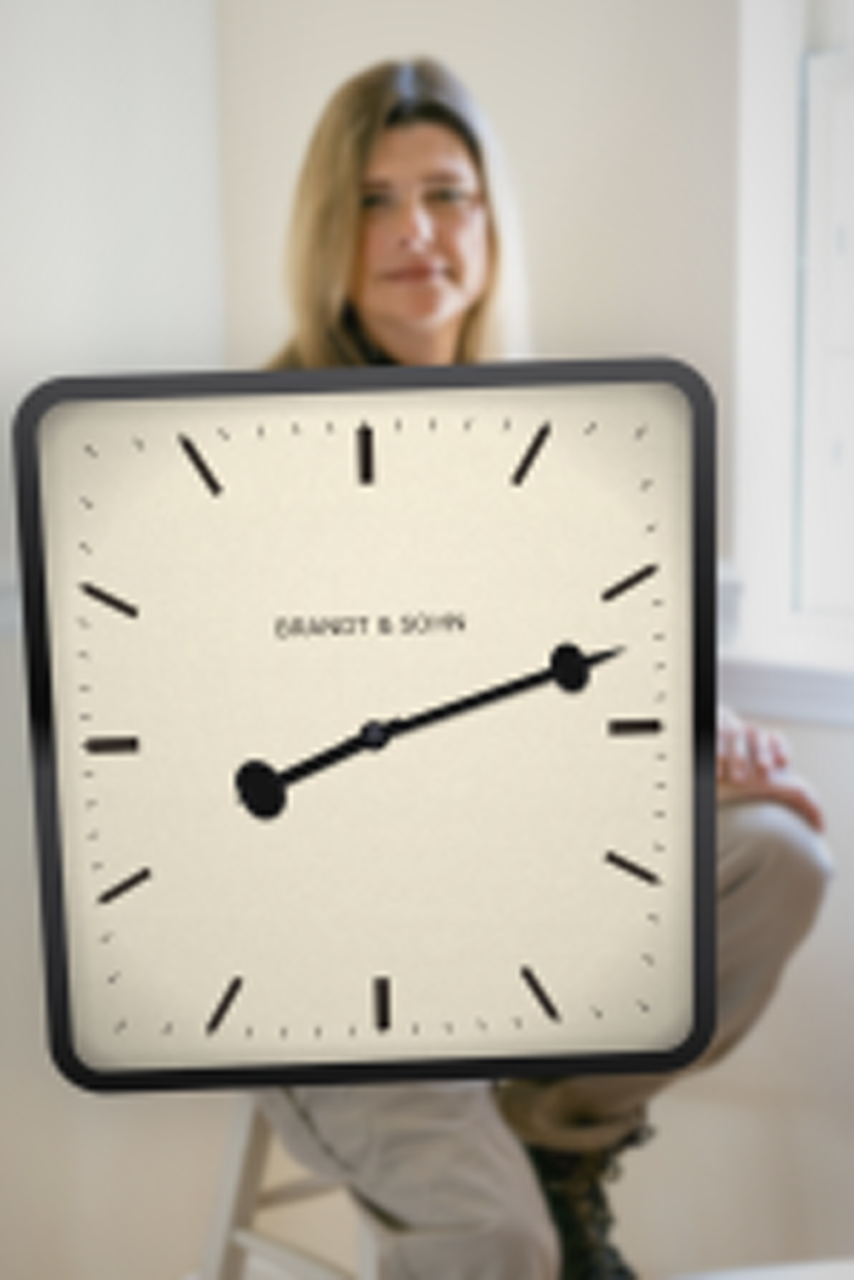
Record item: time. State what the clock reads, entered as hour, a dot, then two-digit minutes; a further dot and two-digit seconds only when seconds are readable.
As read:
8.12
